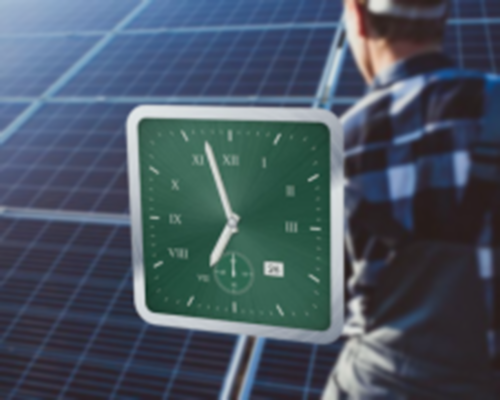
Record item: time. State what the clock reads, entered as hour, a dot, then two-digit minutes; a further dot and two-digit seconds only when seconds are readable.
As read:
6.57
